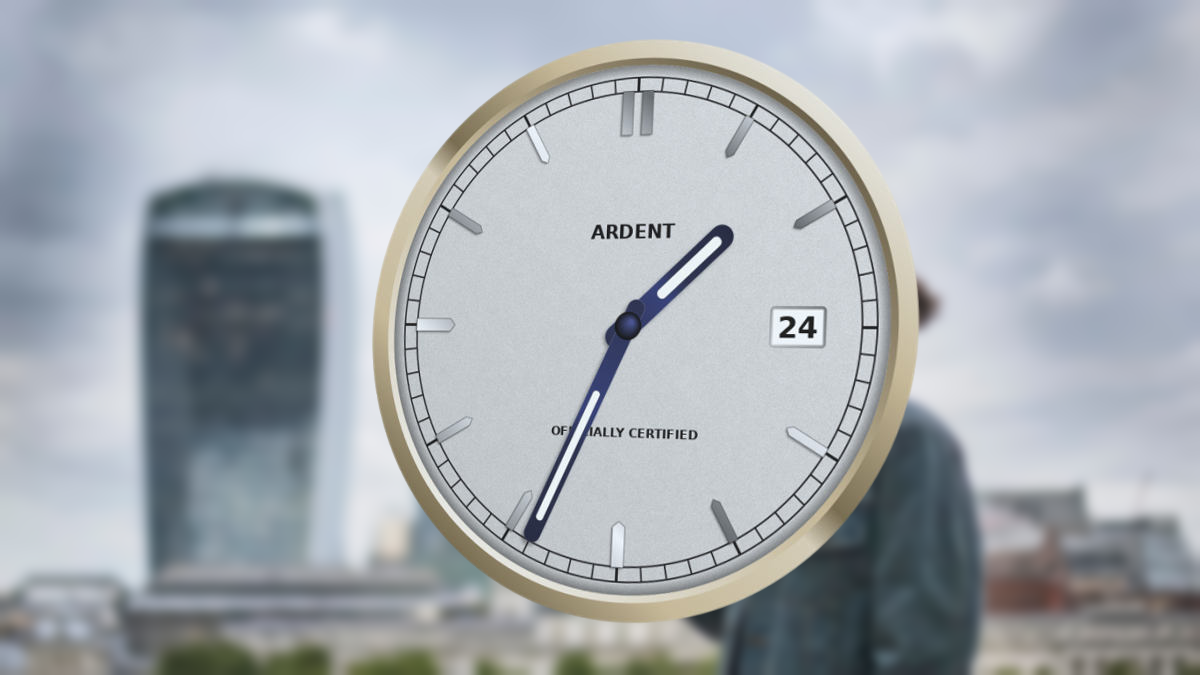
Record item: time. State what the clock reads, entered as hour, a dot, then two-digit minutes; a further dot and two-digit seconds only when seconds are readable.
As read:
1.34
